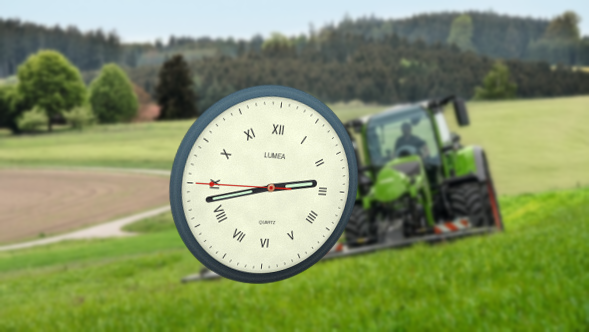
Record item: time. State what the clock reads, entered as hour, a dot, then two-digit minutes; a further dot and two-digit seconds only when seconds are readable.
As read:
2.42.45
